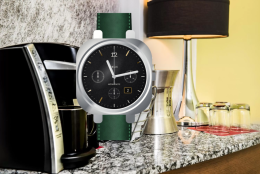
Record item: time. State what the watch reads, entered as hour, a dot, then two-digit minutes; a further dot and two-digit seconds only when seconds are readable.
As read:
11.13
